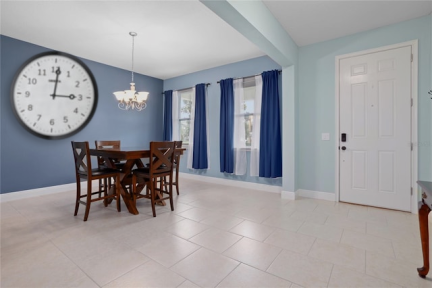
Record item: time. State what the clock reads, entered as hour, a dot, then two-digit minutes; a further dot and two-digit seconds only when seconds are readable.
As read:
3.01
